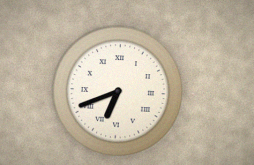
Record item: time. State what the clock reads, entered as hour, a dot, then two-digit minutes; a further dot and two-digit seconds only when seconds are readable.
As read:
6.41
